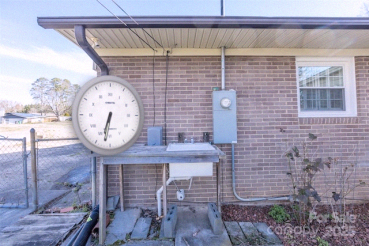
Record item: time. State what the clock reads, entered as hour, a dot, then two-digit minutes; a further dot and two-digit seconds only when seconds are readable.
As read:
6.32
